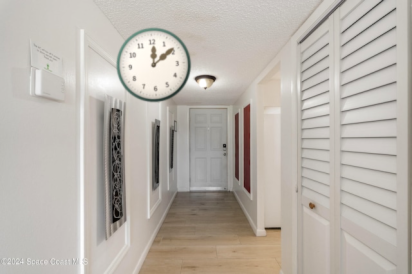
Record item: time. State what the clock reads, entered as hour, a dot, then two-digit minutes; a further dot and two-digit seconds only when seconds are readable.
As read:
12.09
